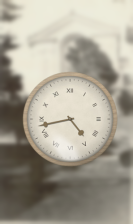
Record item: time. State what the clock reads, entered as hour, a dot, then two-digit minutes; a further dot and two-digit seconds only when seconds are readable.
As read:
4.43
